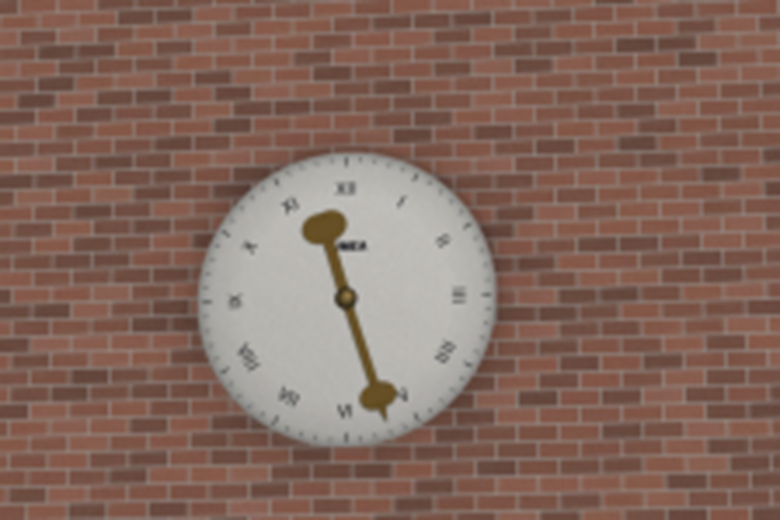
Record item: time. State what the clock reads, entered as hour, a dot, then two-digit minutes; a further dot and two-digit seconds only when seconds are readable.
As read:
11.27
